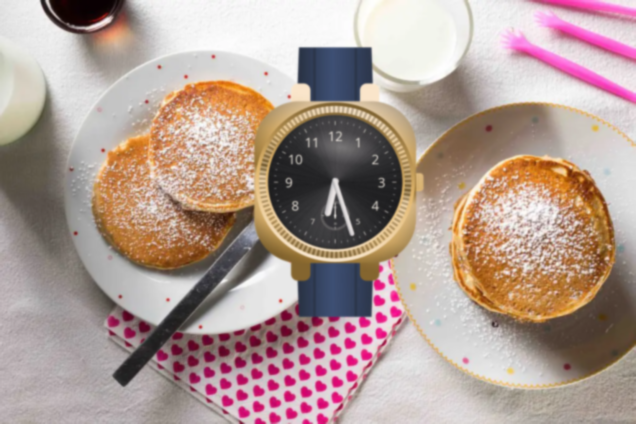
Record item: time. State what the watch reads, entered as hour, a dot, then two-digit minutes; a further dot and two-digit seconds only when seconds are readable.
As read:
6.27
